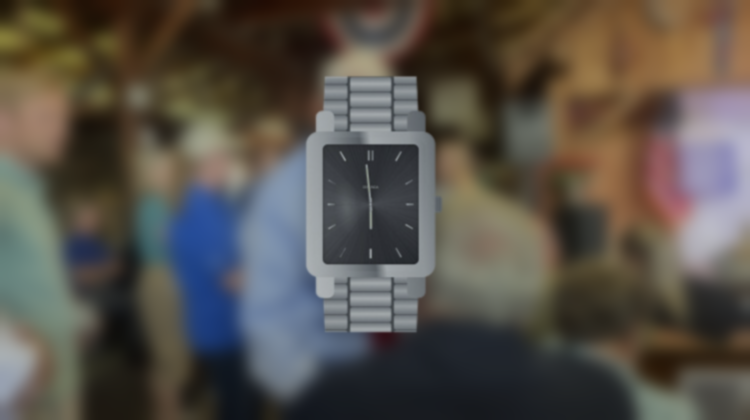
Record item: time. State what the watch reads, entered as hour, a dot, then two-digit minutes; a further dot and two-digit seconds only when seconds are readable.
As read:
5.59
